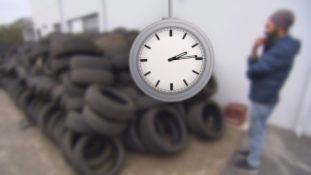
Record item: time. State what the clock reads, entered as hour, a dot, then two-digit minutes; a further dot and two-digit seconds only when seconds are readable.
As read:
2.14
